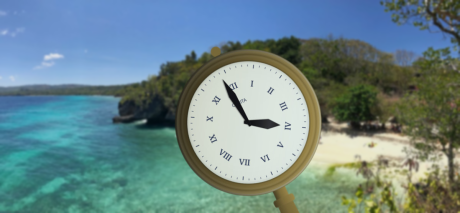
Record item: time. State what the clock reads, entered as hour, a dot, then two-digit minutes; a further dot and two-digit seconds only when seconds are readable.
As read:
3.59
